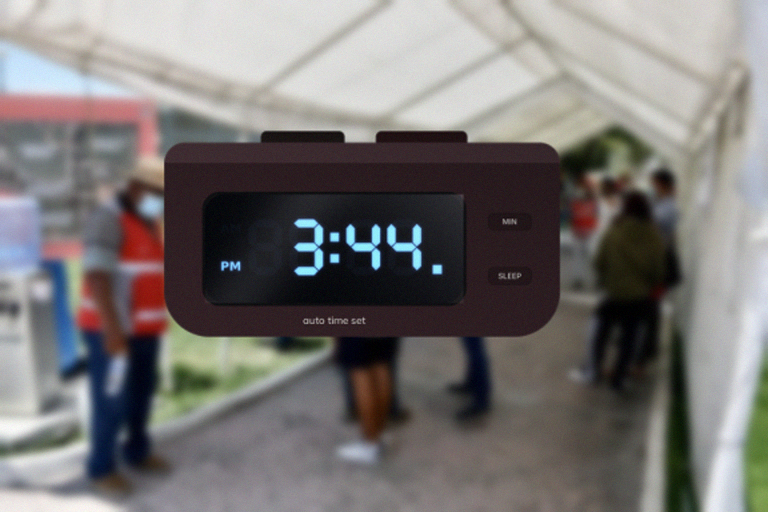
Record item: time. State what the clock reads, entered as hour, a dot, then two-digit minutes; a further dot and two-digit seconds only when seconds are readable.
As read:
3.44
